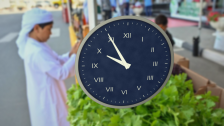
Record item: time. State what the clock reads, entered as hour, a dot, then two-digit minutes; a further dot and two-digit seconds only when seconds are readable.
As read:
9.55
